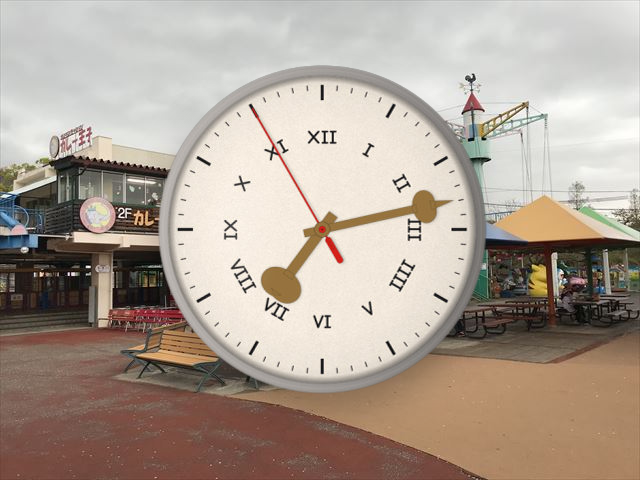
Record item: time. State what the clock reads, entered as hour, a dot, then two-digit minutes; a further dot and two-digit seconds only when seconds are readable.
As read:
7.12.55
